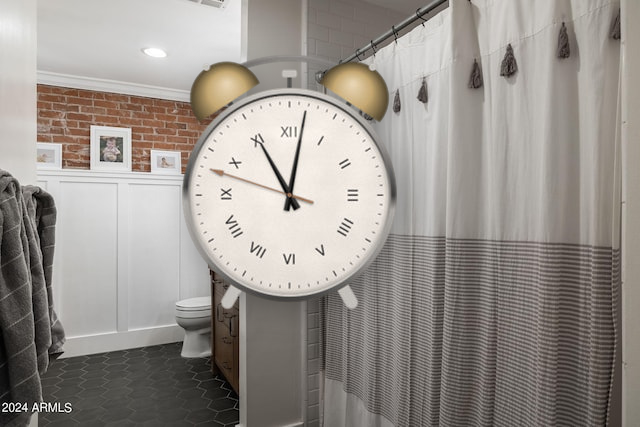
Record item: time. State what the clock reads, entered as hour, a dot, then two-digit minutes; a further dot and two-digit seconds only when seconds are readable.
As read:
11.01.48
